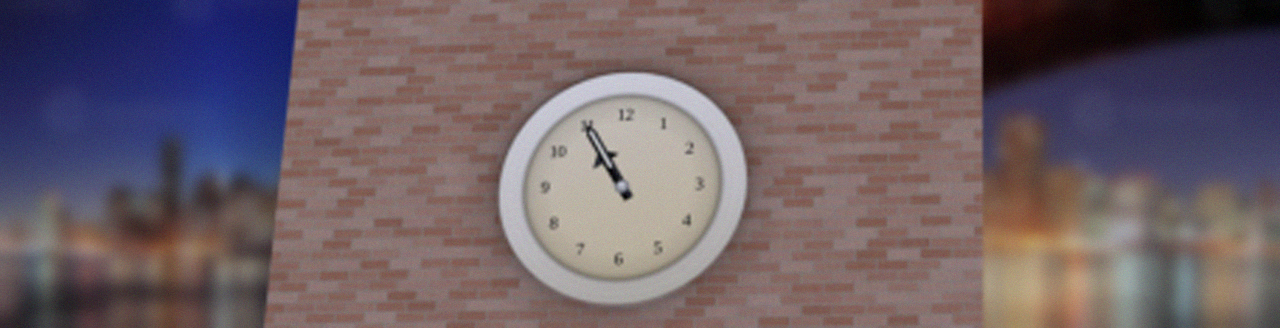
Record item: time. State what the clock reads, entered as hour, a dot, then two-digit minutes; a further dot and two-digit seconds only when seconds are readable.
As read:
10.55
